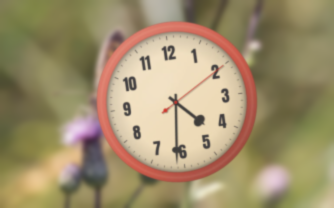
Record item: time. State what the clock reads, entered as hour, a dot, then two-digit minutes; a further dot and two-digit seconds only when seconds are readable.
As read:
4.31.10
